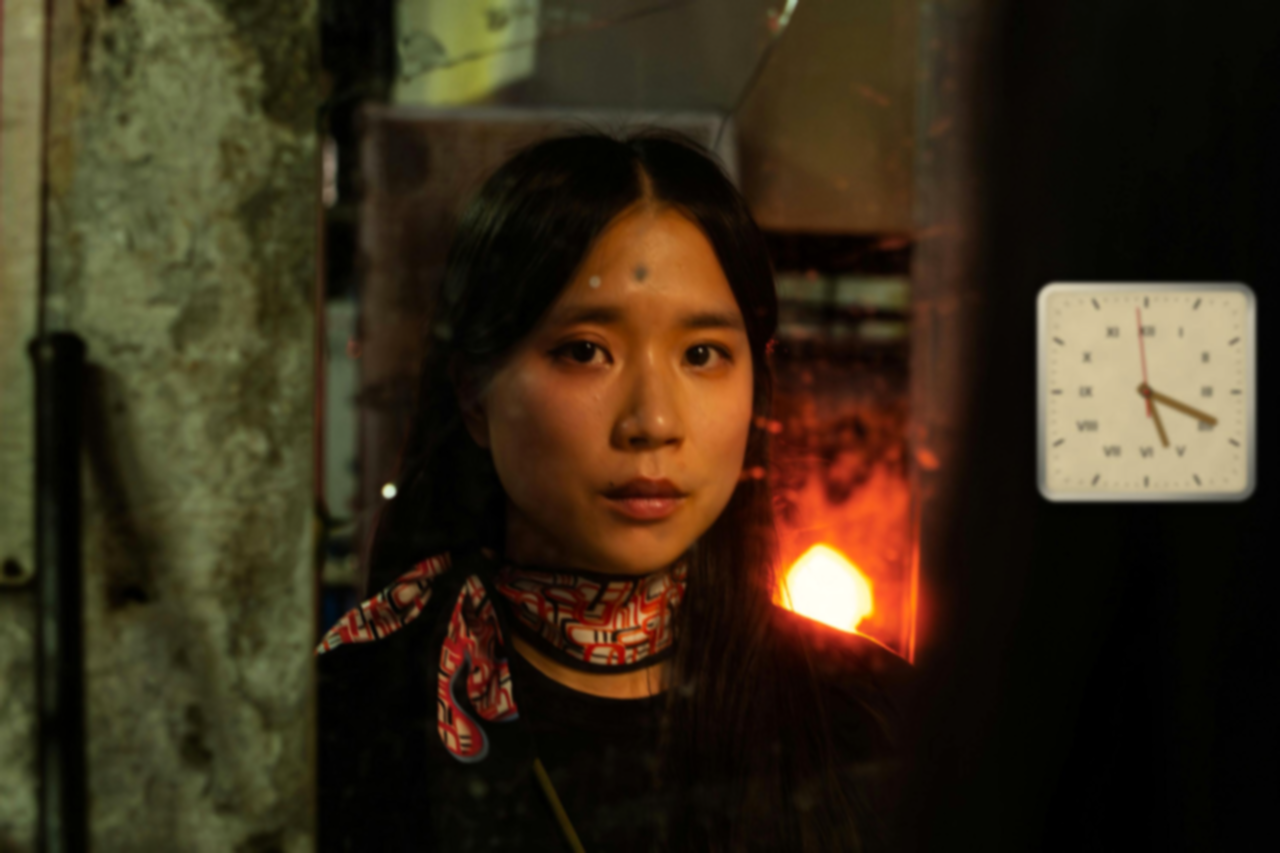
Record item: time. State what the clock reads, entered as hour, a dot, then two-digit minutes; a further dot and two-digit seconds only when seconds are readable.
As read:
5.18.59
